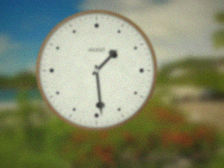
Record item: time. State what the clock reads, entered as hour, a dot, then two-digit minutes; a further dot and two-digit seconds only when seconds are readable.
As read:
1.29
